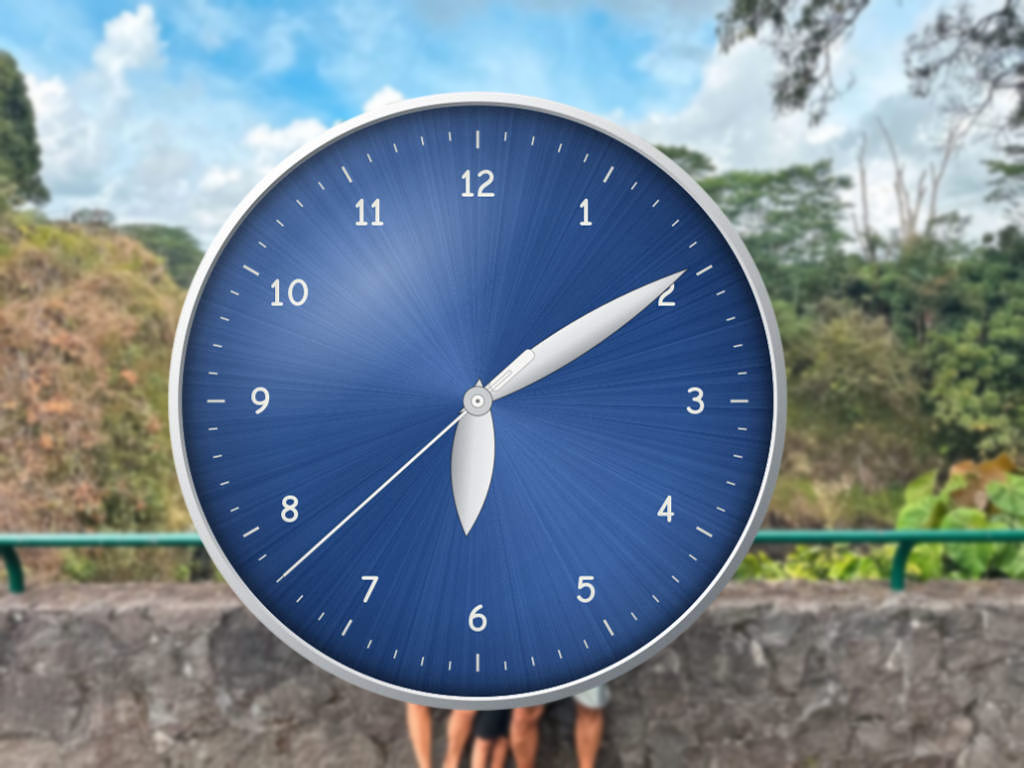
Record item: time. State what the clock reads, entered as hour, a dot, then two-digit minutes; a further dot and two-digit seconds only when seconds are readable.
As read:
6.09.38
